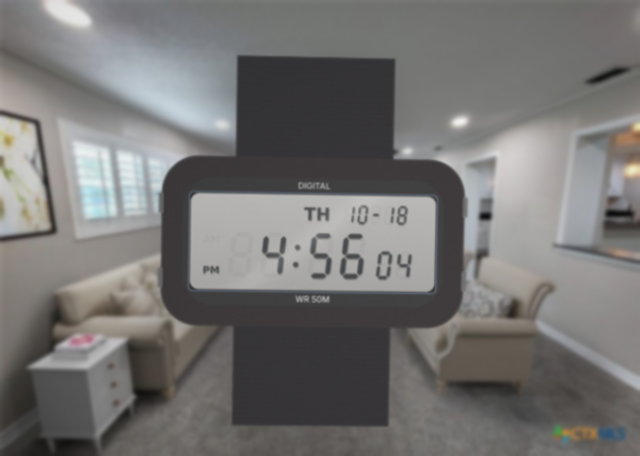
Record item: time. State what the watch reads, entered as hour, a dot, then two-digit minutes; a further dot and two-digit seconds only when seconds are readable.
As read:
4.56.04
